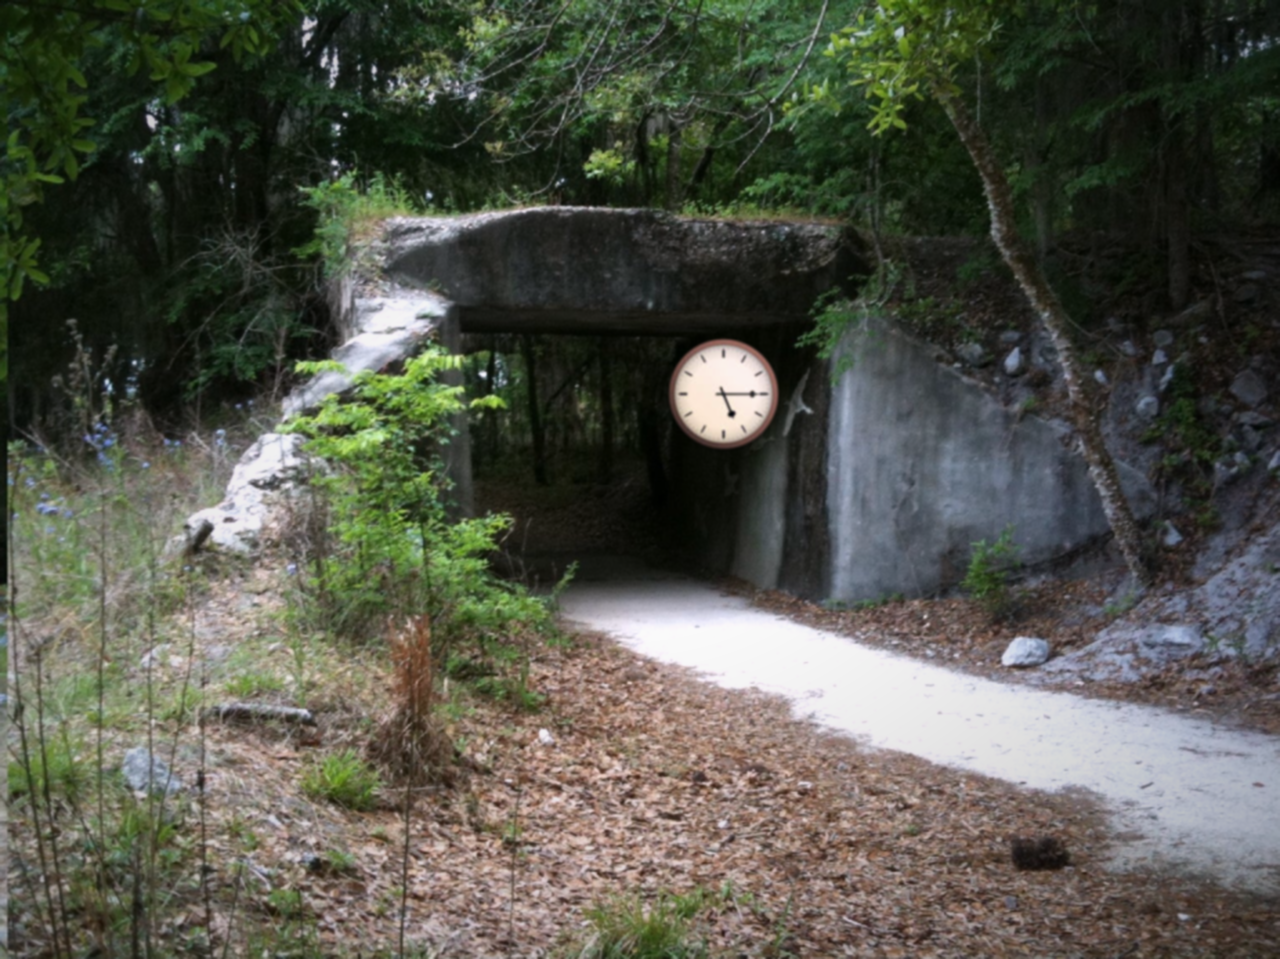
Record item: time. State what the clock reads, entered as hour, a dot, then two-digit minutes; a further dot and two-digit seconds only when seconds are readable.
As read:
5.15
